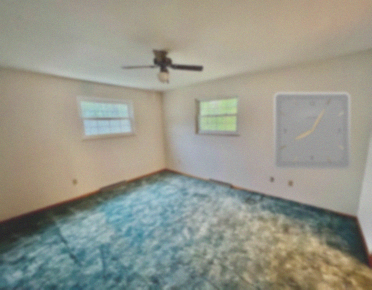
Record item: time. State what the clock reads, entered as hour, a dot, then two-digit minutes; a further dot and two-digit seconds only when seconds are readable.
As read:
8.05
